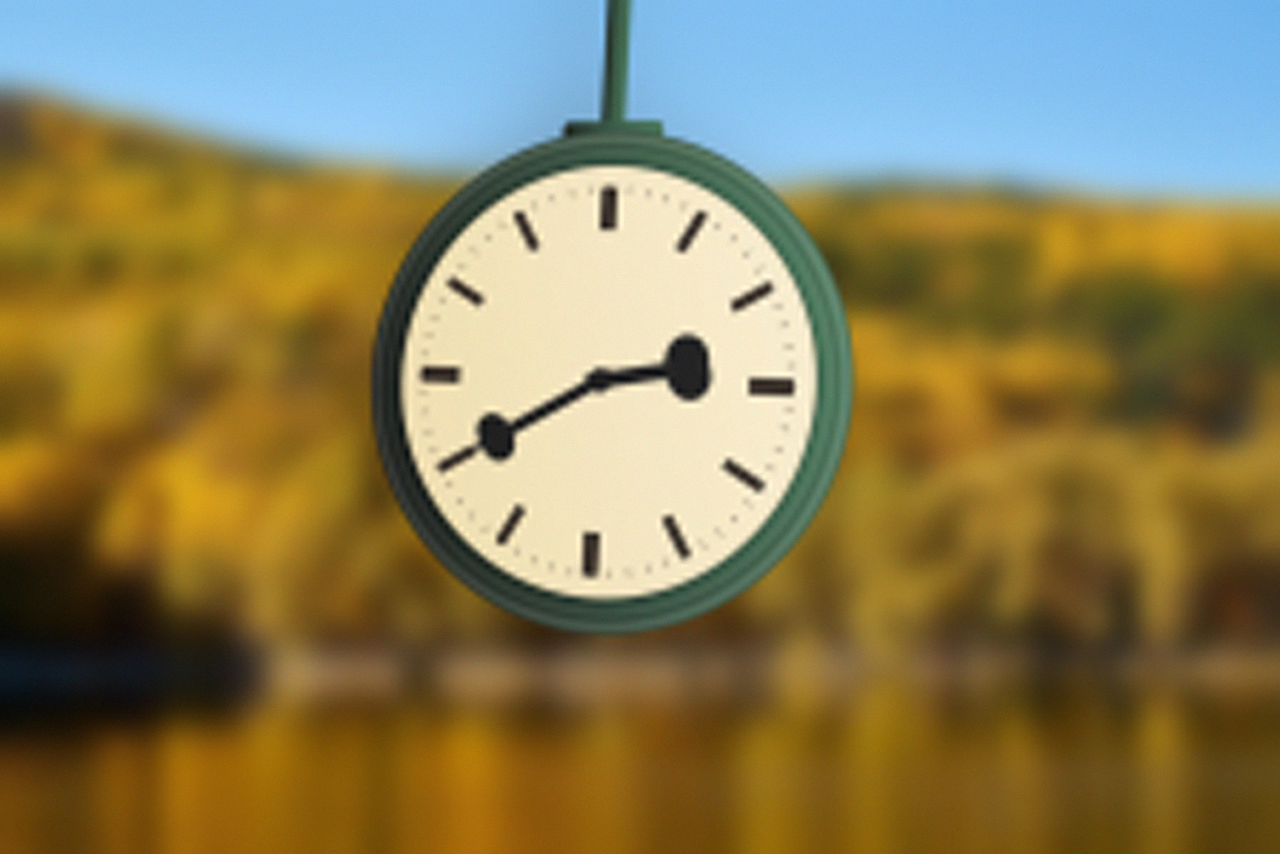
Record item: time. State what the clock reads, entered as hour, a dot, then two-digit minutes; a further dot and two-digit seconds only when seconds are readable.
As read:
2.40
